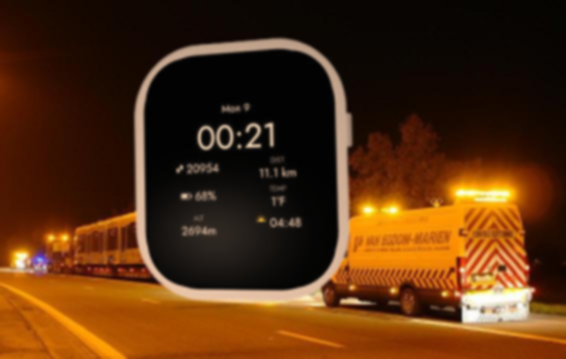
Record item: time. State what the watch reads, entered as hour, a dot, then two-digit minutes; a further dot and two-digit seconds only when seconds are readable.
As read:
0.21
